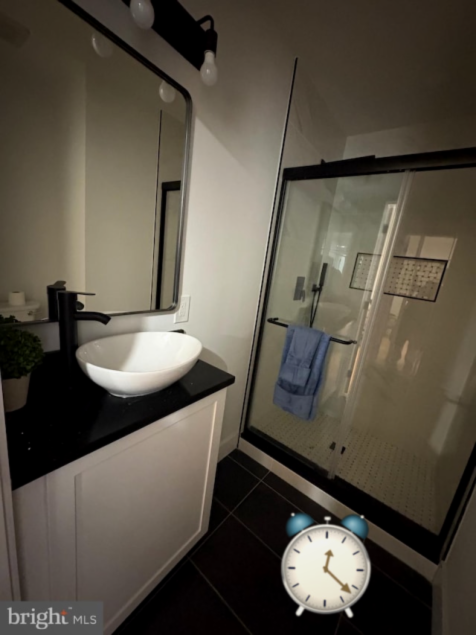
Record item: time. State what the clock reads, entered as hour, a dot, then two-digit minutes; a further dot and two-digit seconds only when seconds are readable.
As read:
12.22
